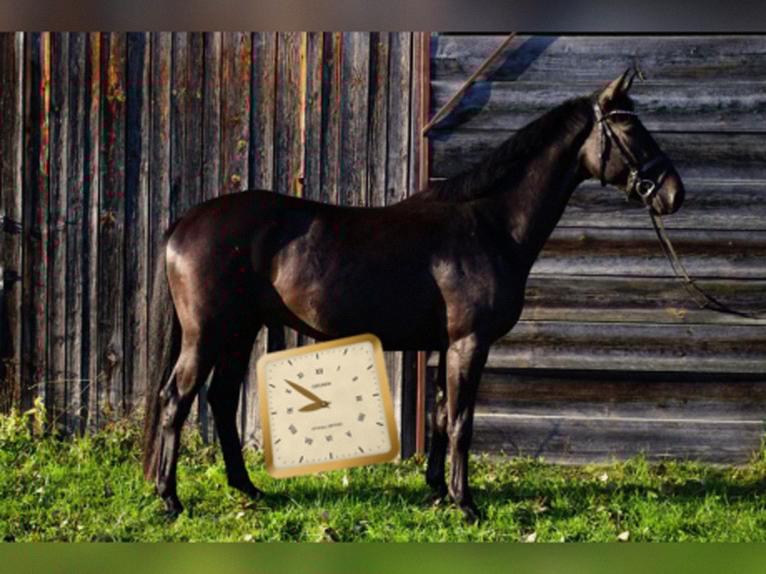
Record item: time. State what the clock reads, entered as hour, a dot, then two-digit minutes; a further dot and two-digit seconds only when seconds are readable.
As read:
8.52
